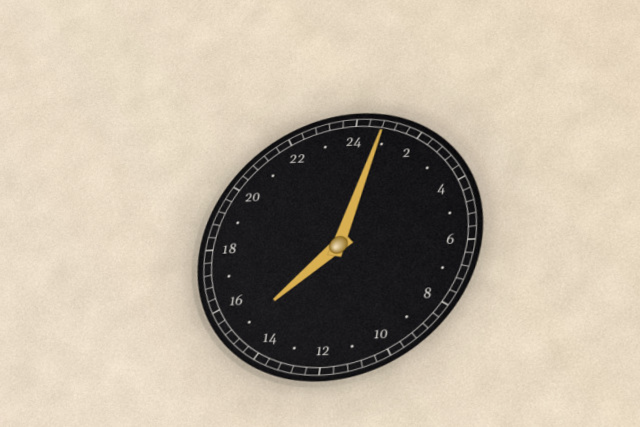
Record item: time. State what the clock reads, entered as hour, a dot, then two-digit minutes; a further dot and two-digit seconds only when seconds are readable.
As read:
15.02
